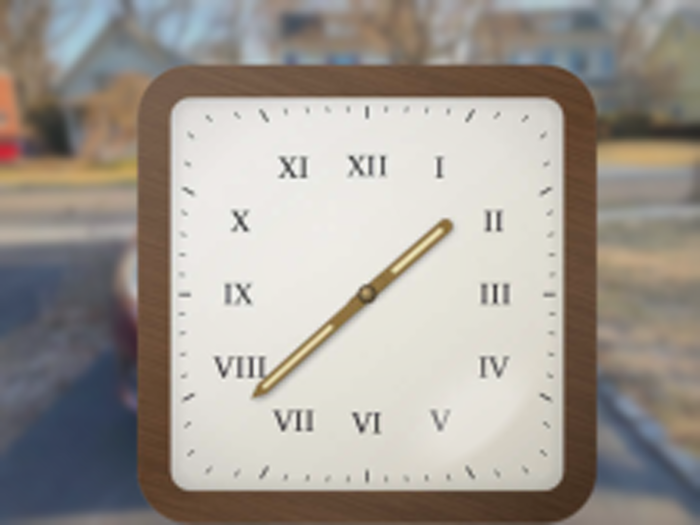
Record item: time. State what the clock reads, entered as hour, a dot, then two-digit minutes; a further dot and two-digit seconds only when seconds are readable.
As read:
1.38
